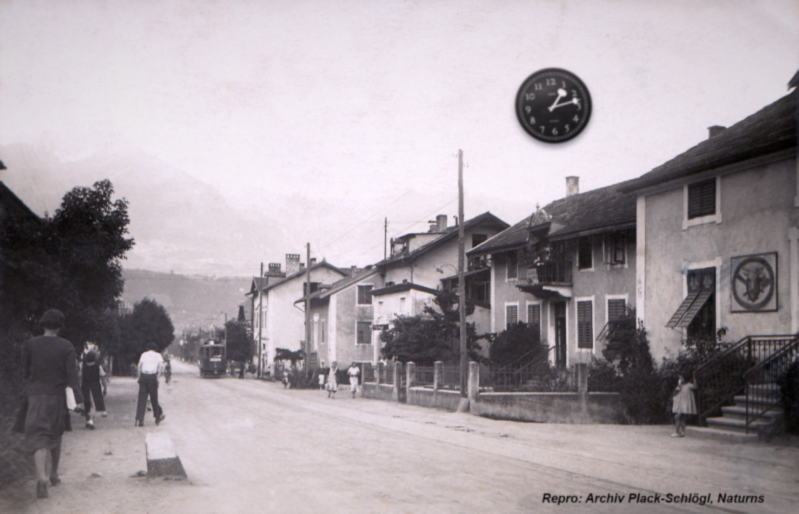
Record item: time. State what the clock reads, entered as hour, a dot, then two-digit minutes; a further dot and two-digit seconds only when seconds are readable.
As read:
1.13
